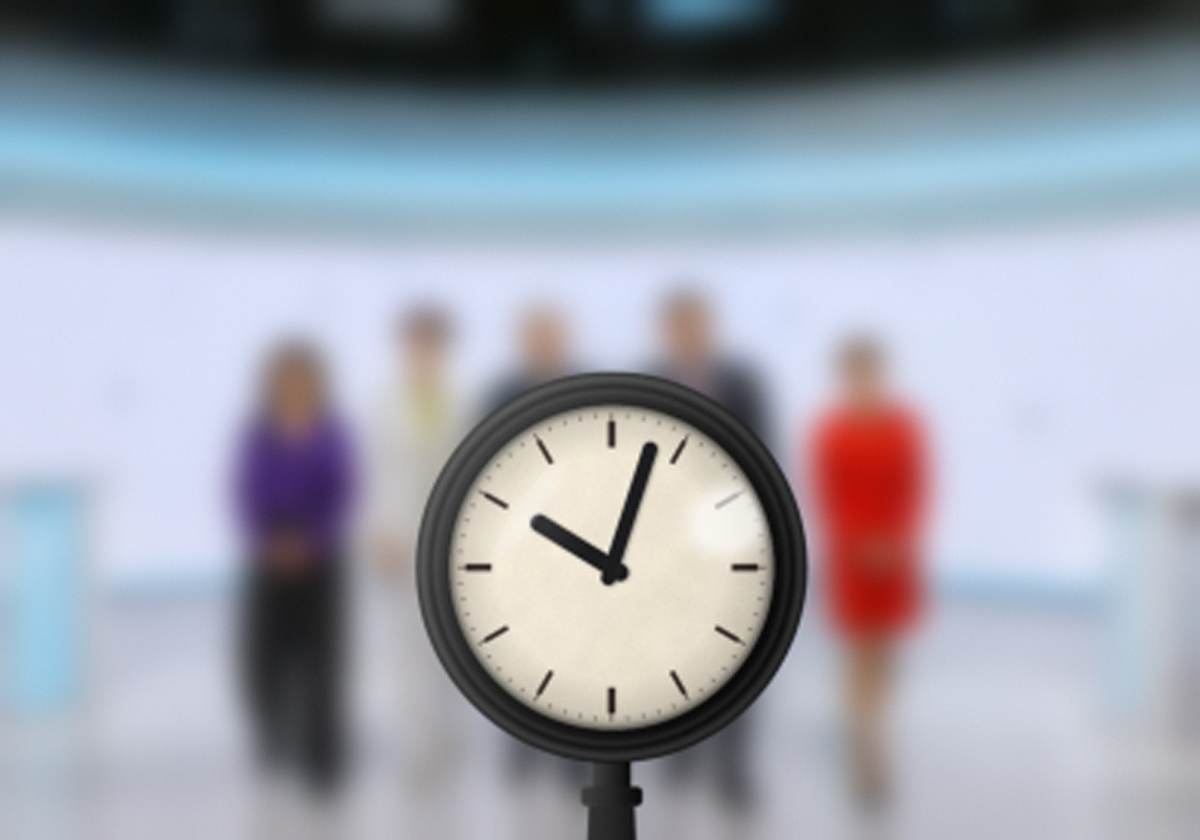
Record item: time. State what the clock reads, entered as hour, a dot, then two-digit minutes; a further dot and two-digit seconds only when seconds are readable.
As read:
10.03
